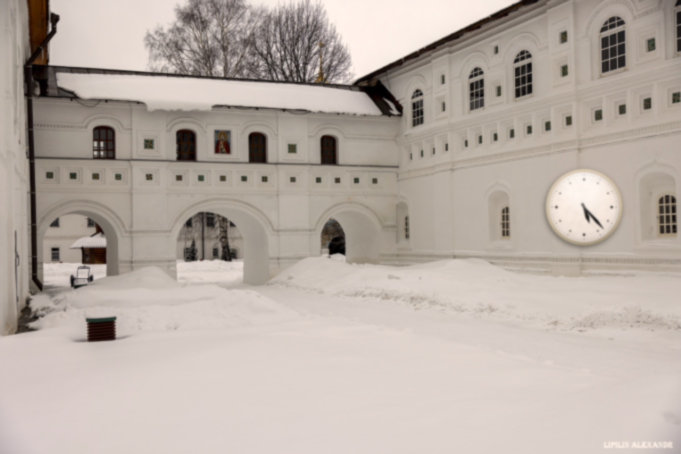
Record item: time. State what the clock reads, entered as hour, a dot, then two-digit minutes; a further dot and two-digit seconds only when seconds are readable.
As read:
5.23
